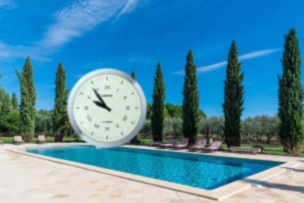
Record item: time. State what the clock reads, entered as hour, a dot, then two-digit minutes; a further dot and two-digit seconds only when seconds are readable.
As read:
9.54
